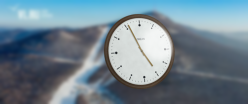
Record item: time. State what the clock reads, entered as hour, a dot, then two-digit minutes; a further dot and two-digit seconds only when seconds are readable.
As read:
4.56
